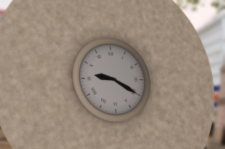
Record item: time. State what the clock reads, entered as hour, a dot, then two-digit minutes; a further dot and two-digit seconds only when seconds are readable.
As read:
9.20
